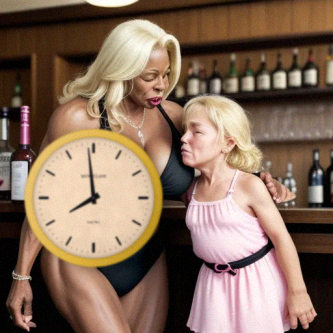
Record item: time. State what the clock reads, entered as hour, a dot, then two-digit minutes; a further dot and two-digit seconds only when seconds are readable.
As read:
7.59
